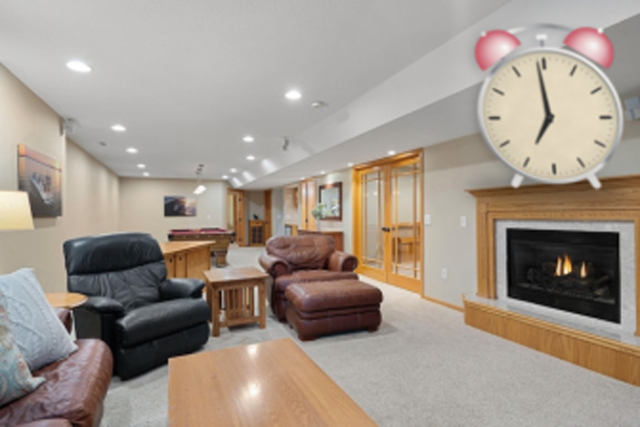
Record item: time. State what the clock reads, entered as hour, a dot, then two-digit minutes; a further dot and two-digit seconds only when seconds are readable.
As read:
6.59
